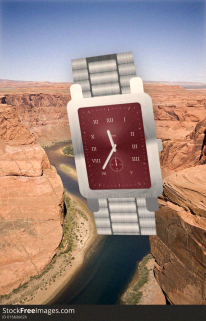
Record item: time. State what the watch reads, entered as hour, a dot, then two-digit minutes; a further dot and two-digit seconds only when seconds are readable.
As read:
11.36
